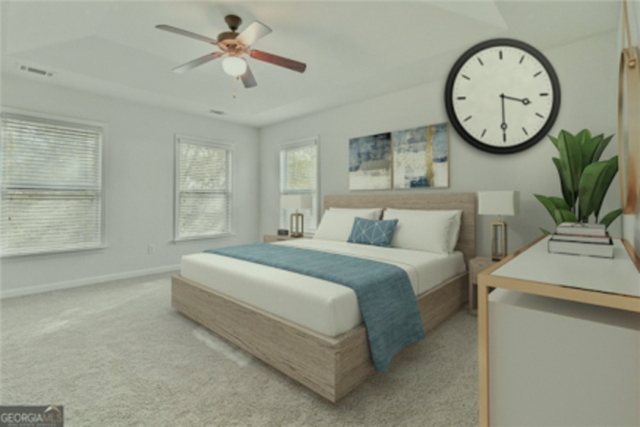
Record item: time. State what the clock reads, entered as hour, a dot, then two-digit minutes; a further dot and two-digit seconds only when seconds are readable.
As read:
3.30
